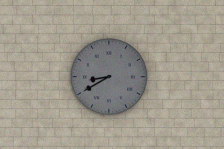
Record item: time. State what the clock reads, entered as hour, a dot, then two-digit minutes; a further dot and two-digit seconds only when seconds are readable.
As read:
8.40
